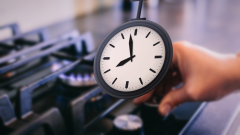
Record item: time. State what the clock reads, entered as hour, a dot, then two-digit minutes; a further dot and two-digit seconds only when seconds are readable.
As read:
7.58
